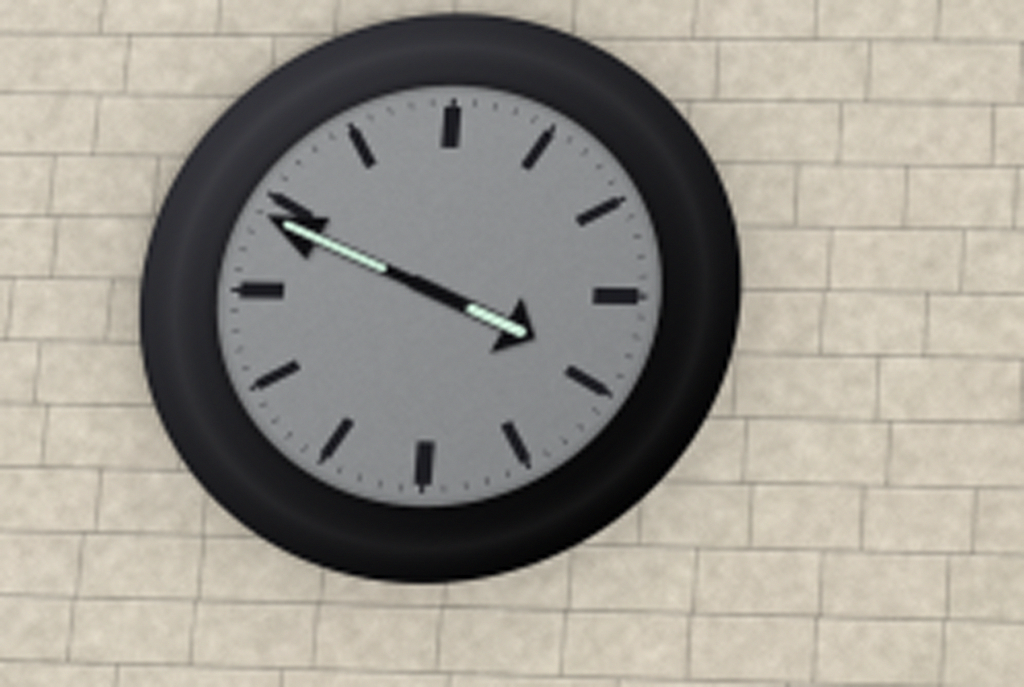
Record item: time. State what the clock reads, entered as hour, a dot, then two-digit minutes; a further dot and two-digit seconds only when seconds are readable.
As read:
3.49
